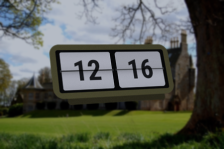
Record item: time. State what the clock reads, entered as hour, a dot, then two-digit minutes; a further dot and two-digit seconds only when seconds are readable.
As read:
12.16
